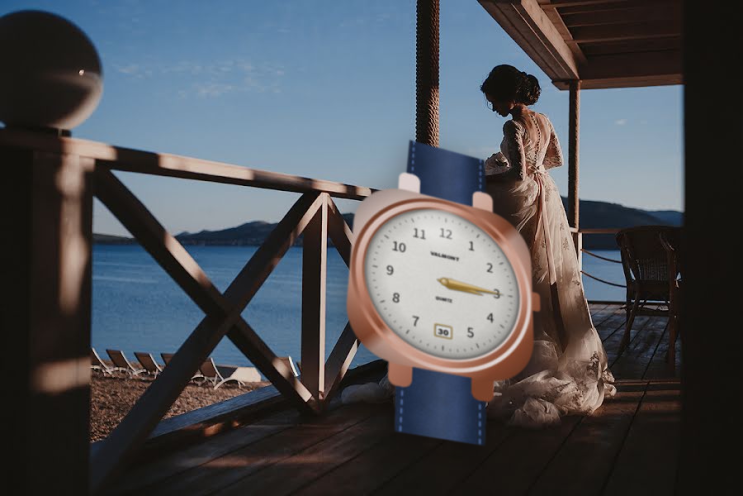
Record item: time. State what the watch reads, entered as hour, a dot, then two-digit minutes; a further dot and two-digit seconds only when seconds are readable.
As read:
3.15
